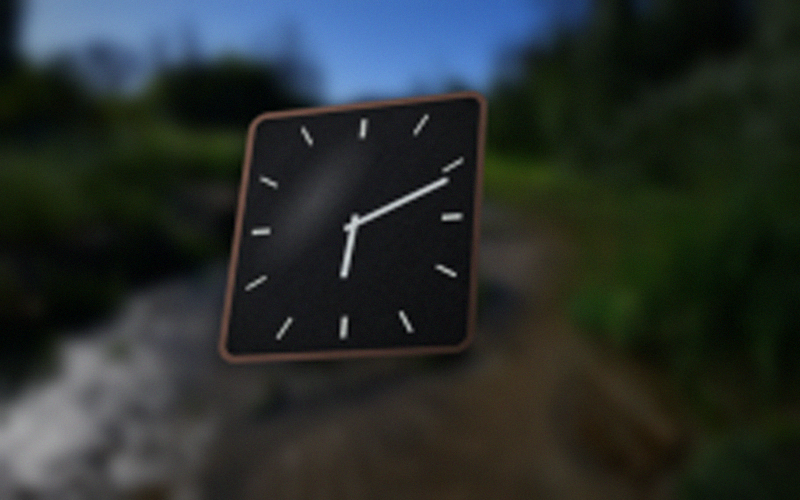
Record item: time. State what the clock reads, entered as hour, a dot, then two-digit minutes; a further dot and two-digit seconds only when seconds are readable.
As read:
6.11
